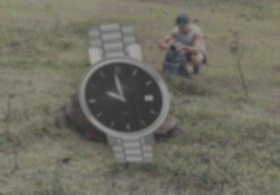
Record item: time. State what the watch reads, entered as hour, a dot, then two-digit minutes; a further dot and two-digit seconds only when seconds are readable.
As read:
9.59
